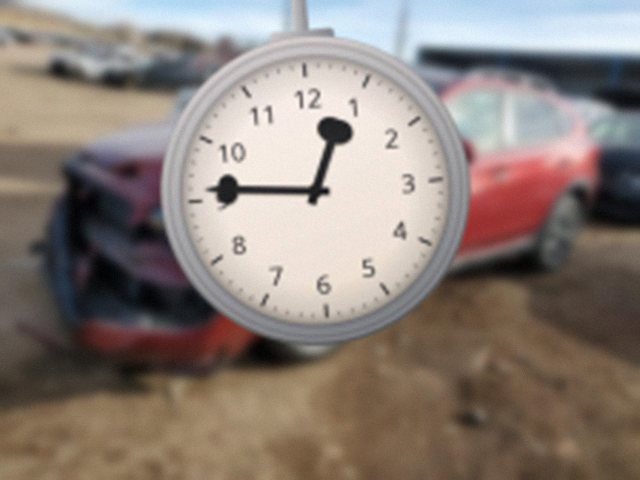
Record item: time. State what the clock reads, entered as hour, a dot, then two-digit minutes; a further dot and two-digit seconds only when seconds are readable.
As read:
12.46
